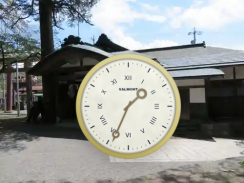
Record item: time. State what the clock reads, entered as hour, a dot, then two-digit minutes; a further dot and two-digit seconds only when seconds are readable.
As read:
1.34
